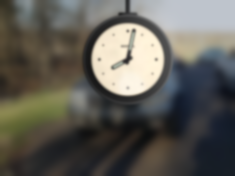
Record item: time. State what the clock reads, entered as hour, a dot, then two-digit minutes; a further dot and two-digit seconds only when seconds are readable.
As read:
8.02
